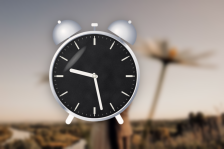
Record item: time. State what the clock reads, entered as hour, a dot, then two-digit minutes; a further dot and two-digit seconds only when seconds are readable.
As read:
9.28
